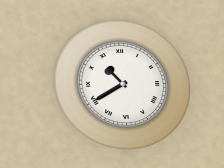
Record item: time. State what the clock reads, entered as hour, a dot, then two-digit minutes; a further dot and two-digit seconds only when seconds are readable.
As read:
10.40
